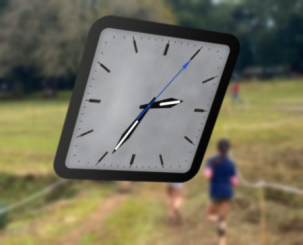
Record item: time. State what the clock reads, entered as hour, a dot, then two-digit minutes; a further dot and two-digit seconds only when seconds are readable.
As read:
2.34.05
